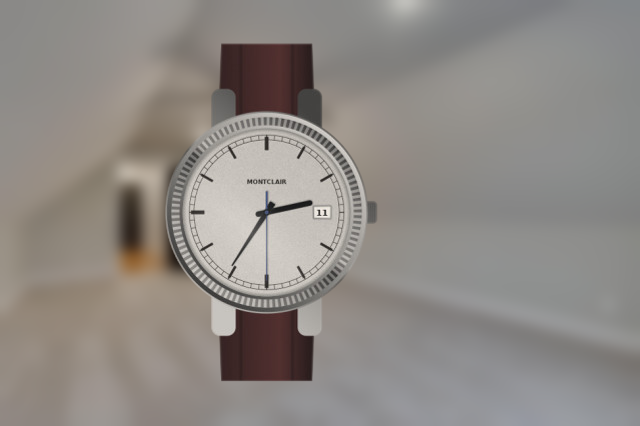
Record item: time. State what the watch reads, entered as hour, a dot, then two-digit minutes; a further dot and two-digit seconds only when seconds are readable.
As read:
2.35.30
